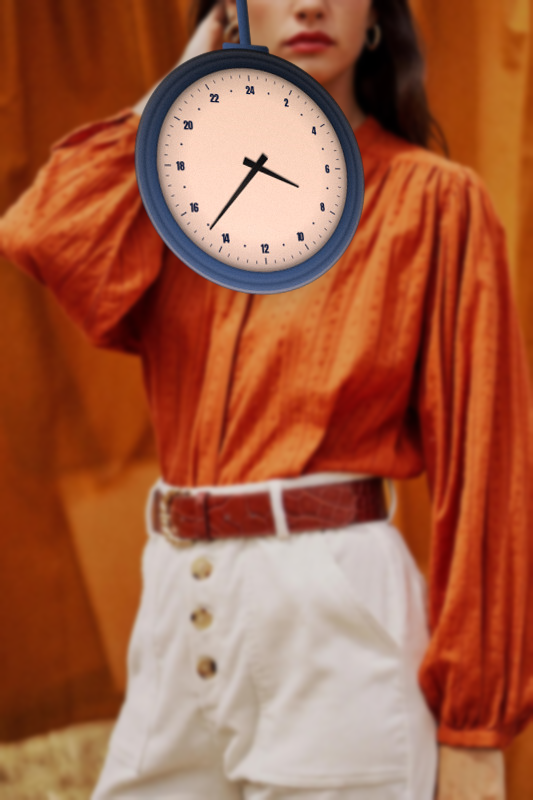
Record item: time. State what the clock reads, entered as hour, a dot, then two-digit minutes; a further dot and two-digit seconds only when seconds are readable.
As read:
7.37
